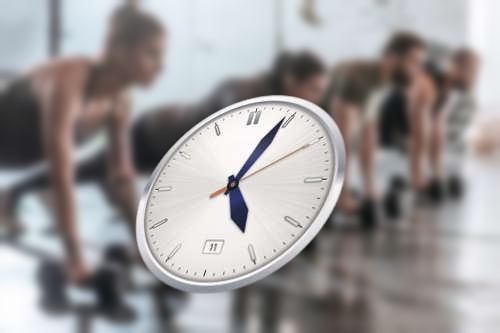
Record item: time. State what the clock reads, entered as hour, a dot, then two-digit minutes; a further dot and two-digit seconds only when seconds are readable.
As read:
5.04.10
